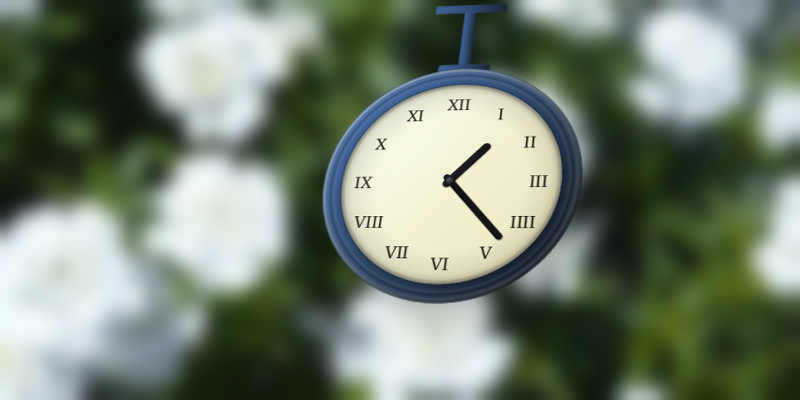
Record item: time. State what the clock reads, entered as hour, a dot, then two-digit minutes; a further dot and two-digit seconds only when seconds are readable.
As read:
1.23
